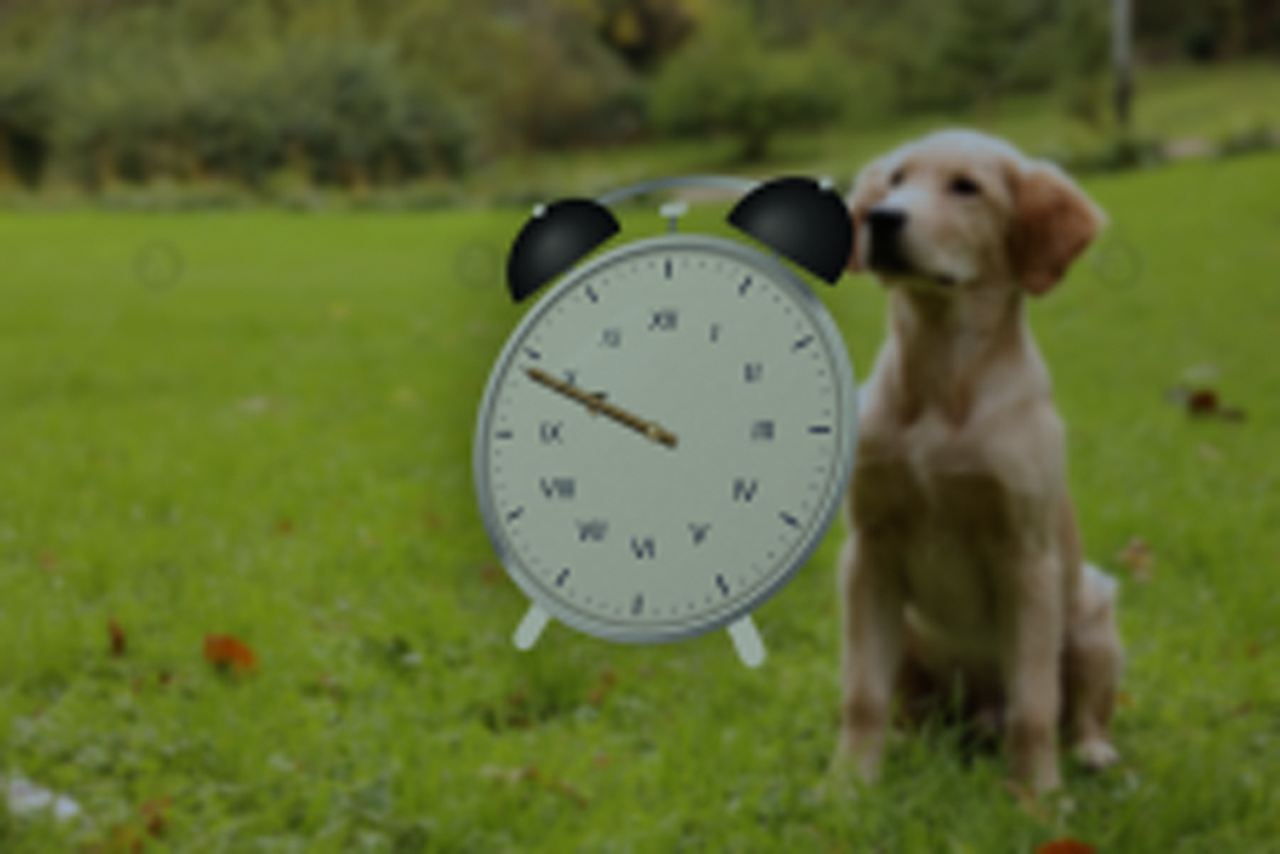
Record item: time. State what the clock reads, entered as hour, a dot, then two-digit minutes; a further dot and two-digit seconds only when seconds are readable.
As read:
9.49
